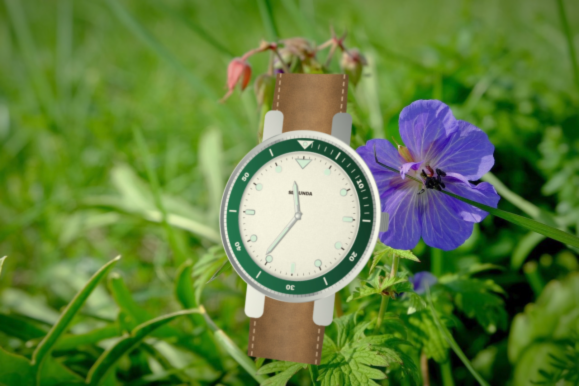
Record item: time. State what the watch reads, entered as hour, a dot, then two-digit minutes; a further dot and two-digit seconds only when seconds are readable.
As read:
11.36
